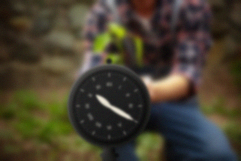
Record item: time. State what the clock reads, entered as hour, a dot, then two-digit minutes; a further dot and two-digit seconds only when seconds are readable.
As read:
10.20
